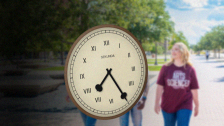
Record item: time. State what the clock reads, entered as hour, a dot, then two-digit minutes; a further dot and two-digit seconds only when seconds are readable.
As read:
7.25
